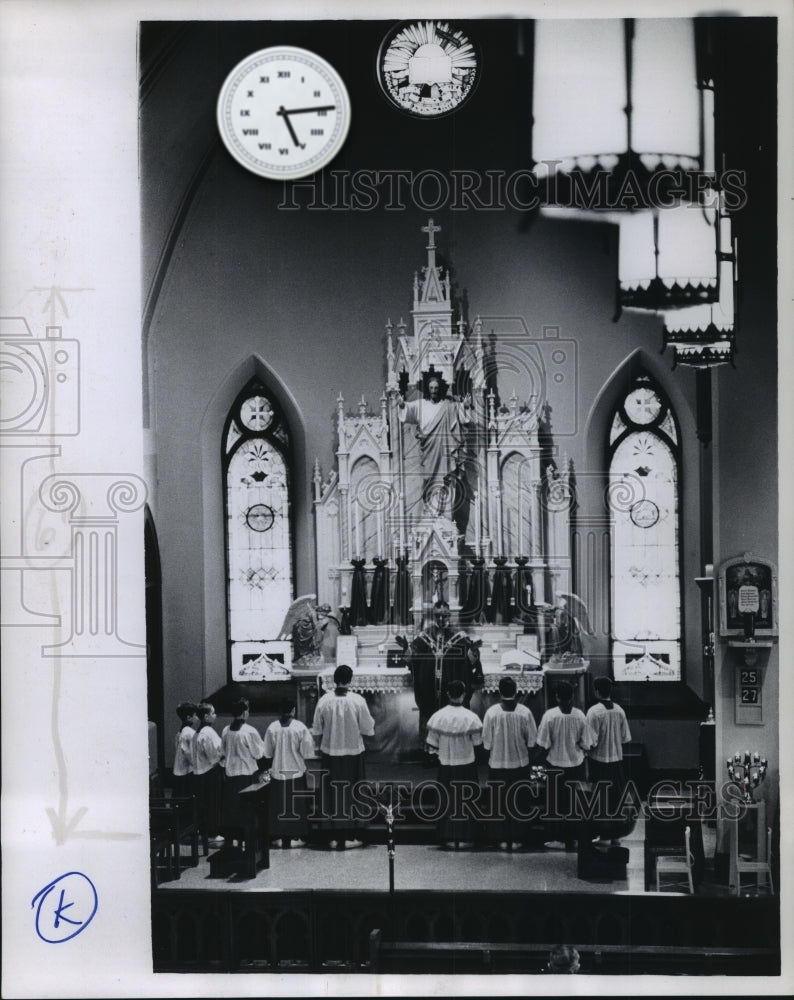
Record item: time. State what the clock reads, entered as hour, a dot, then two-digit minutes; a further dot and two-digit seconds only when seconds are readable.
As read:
5.14
